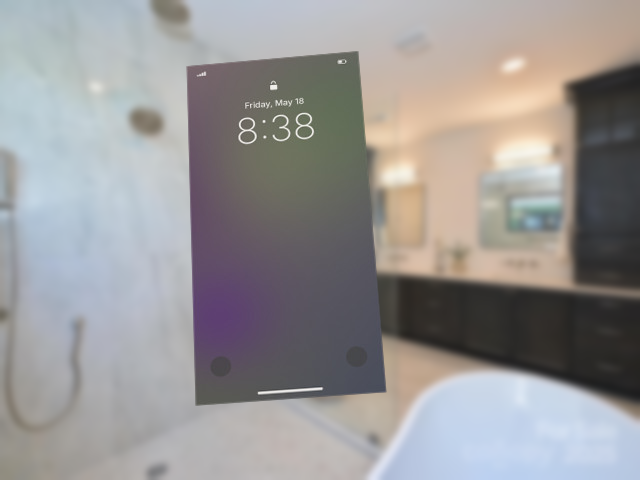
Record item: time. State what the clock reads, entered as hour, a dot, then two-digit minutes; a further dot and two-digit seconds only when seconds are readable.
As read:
8.38
